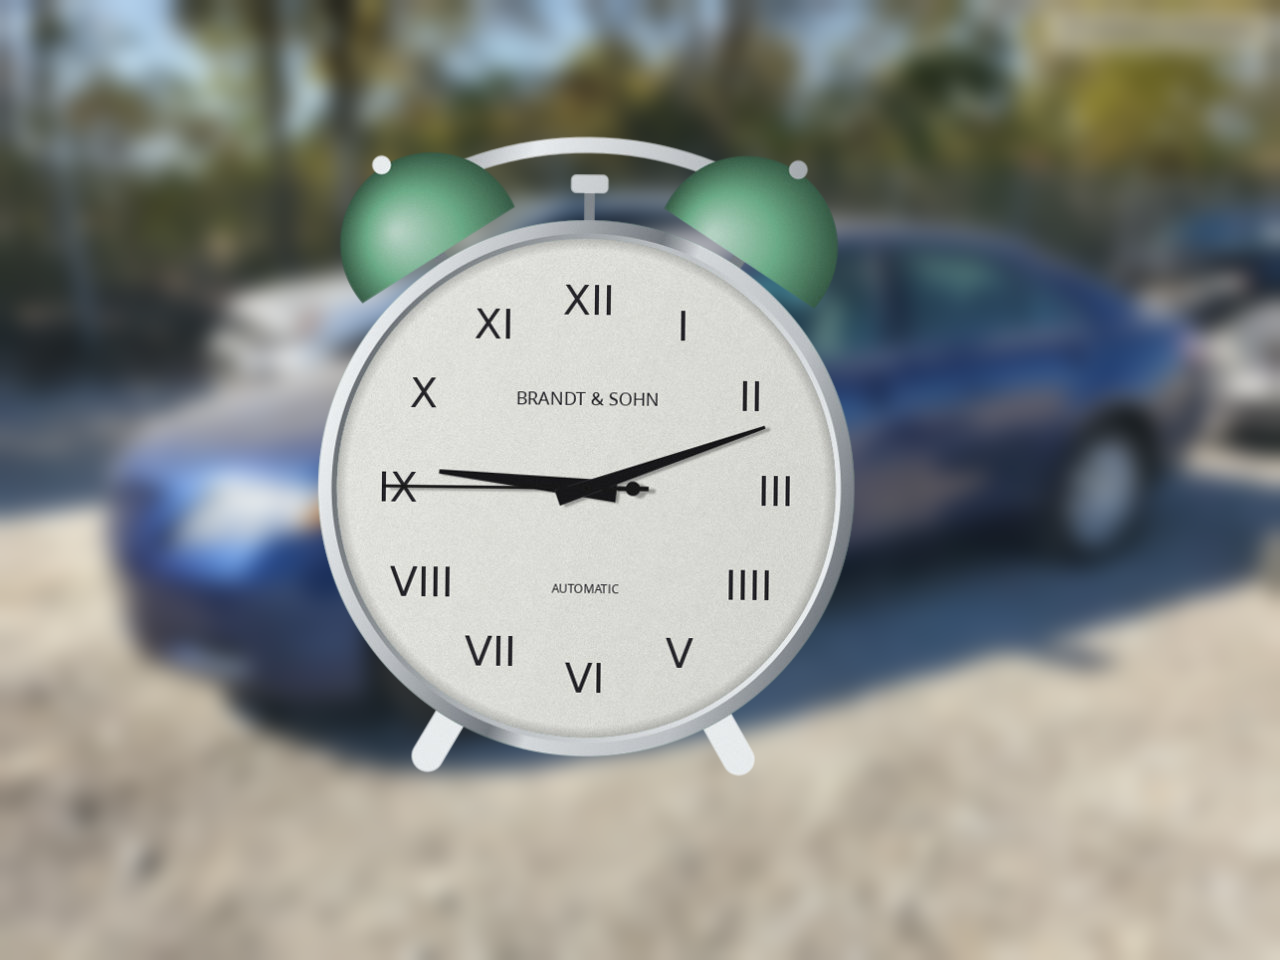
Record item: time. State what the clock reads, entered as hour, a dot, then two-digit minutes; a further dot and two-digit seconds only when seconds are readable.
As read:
9.11.45
